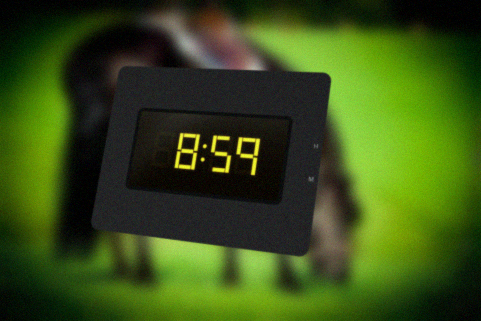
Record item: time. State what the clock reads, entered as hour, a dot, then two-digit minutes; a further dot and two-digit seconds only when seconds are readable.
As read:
8.59
